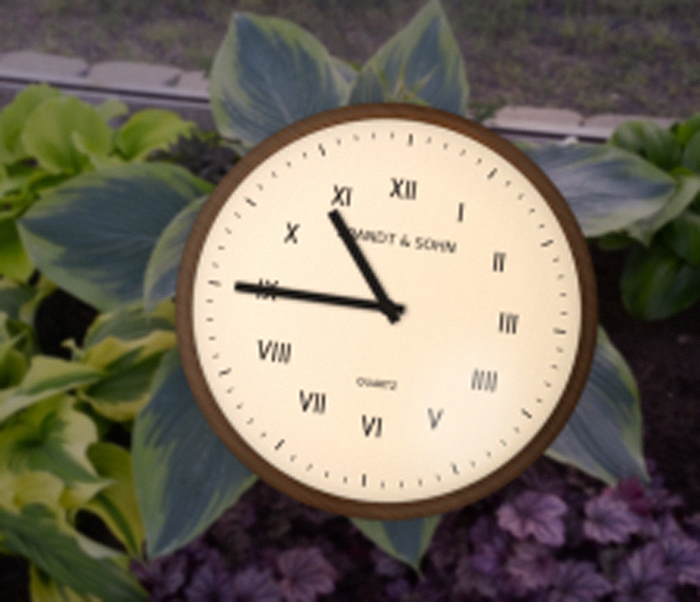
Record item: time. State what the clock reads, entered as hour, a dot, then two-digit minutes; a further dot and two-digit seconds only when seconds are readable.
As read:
10.45
